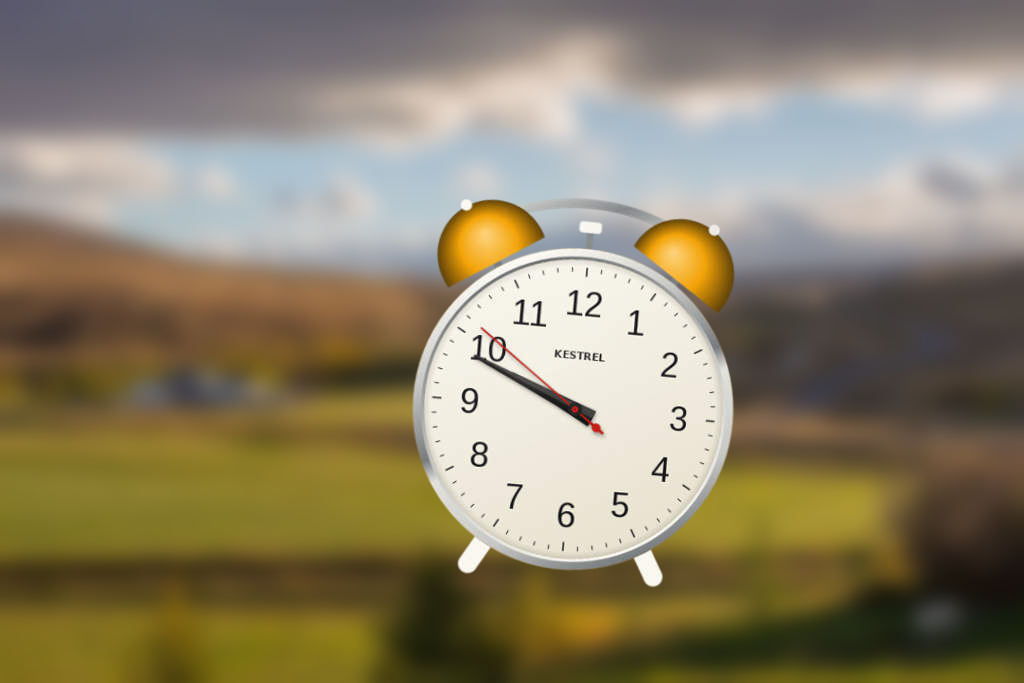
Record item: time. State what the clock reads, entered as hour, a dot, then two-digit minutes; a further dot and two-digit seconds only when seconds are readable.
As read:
9.48.51
